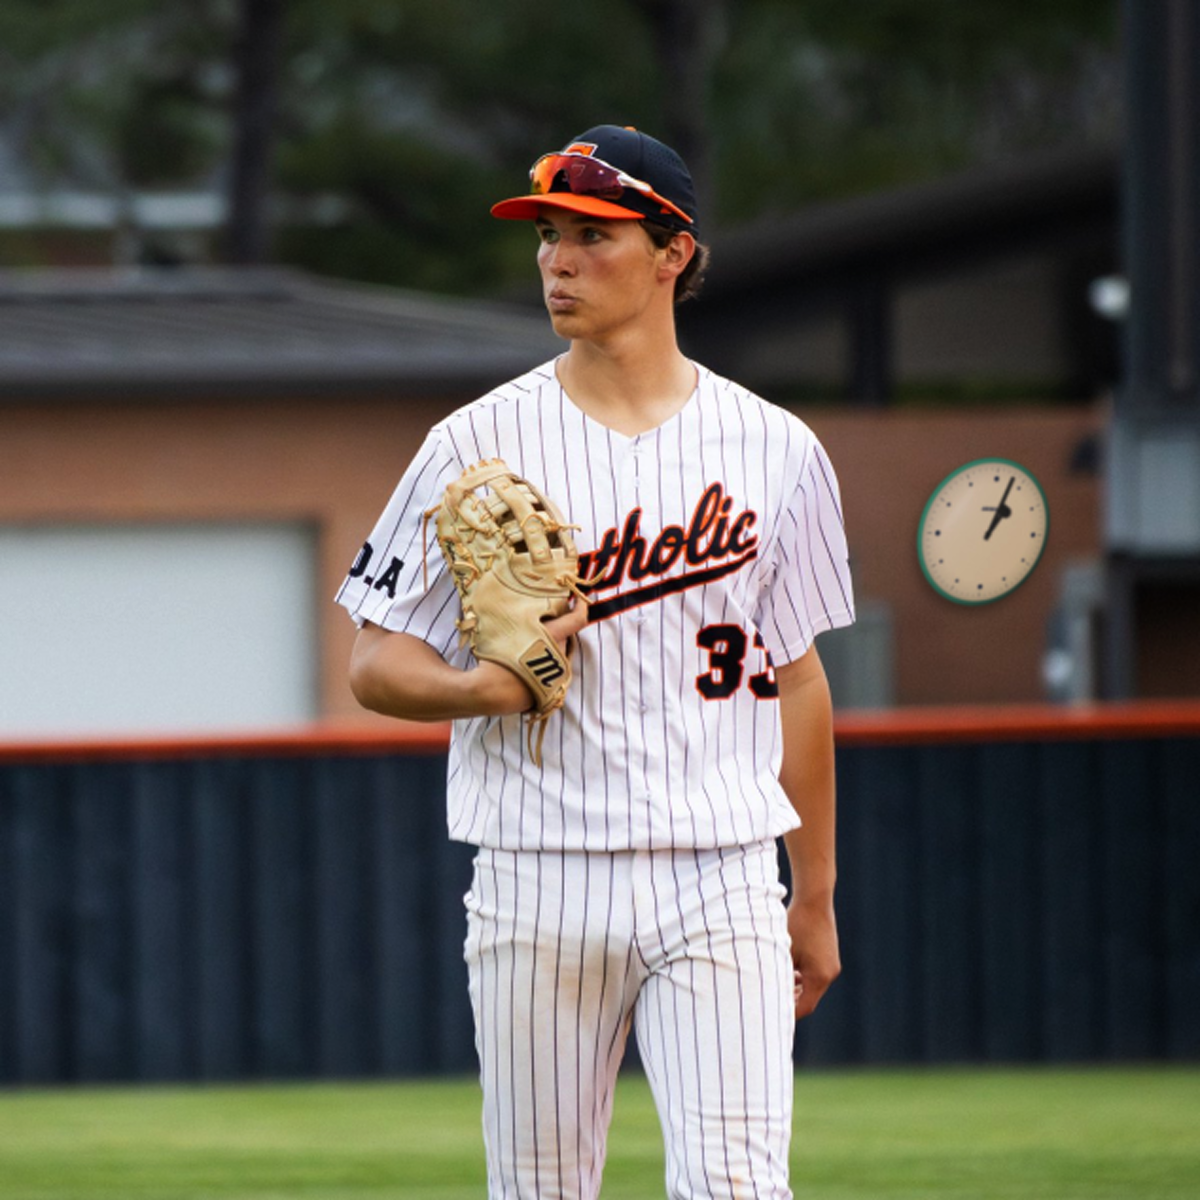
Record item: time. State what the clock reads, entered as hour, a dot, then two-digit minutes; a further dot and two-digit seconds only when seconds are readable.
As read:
1.03
